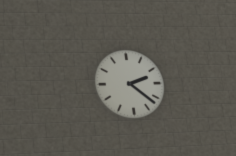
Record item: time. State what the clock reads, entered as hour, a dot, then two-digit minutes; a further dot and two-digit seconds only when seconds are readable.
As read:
2.22
